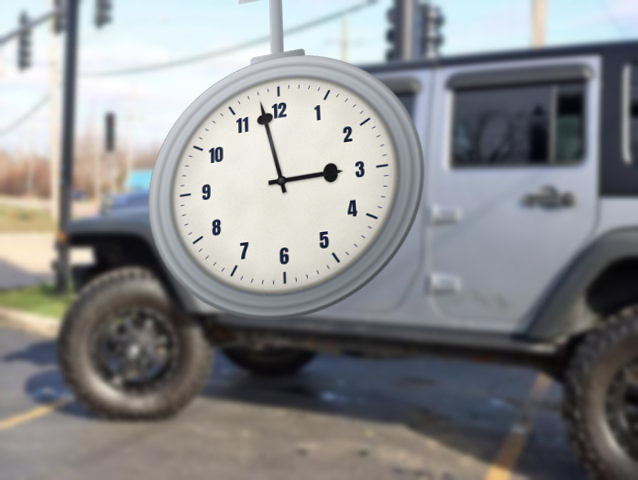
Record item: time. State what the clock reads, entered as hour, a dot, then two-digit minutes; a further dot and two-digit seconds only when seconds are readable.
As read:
2.58
